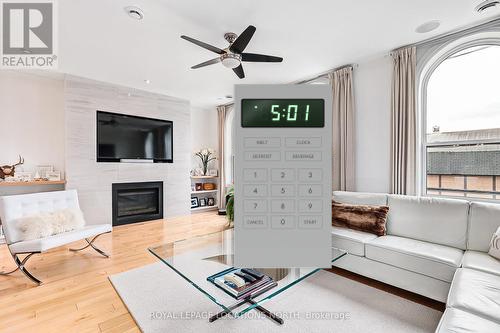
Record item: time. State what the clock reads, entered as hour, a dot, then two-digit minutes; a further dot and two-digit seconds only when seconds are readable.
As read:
5.01
